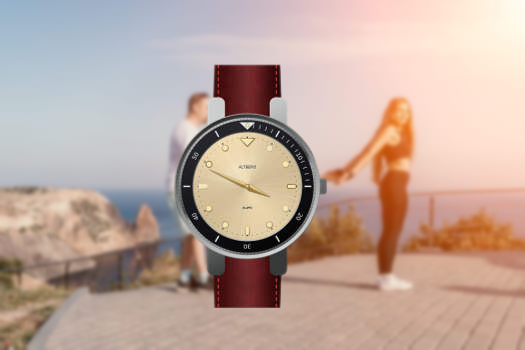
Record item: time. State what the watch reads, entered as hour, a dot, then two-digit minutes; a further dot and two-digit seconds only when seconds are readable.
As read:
3.49
